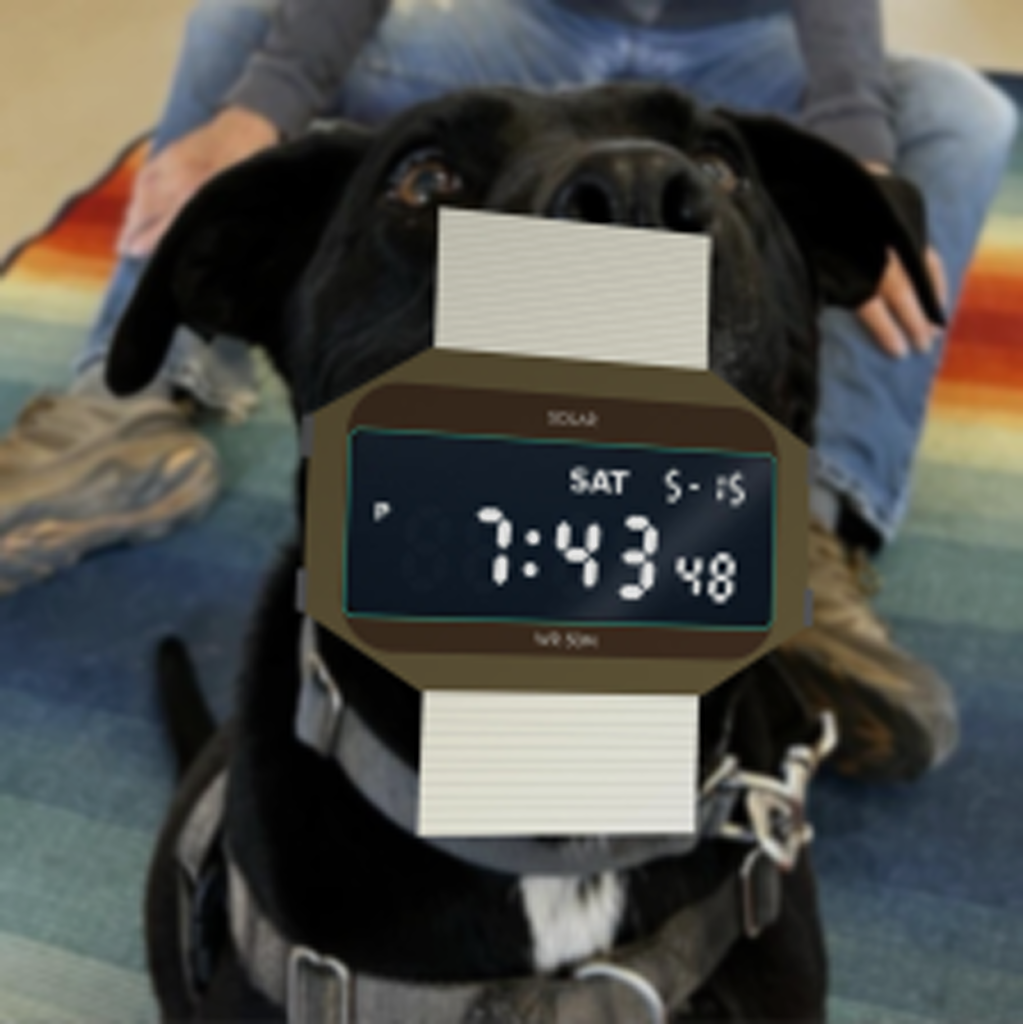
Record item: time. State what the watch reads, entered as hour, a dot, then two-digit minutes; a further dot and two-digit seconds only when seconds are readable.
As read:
7.43.48
